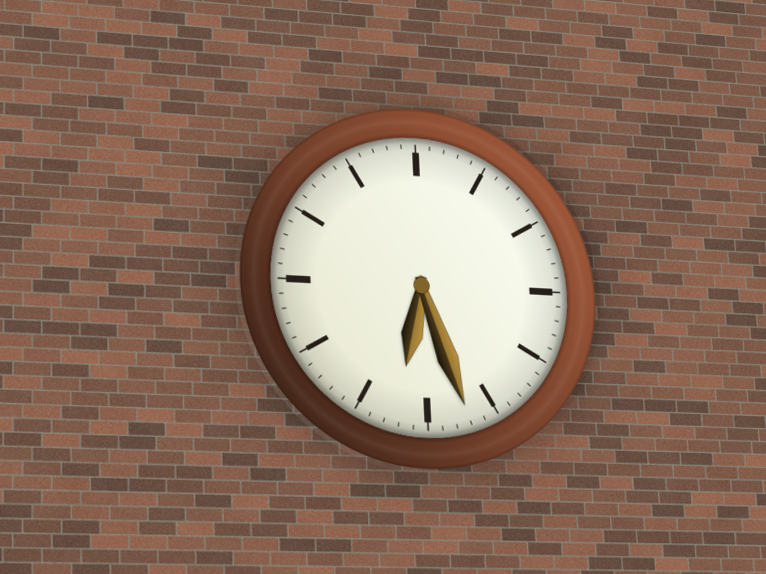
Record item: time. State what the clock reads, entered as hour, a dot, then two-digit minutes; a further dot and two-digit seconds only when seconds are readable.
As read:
6.27
